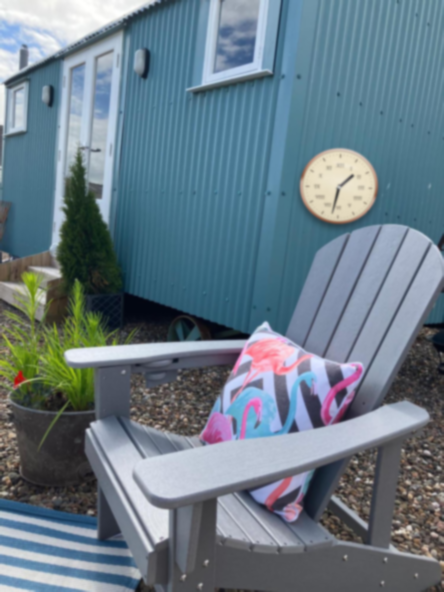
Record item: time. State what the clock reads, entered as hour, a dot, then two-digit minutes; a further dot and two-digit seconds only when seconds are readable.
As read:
1.32
